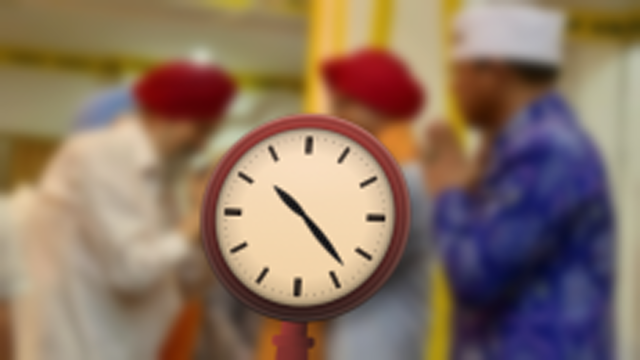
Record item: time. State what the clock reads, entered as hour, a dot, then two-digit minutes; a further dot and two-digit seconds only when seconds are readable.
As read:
10.23
